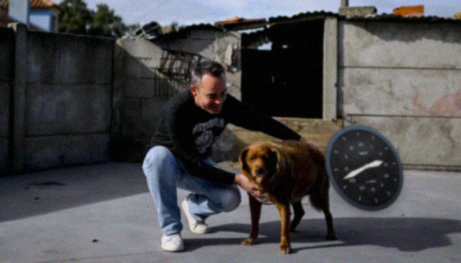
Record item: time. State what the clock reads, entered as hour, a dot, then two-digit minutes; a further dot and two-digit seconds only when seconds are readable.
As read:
2.42
